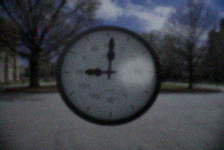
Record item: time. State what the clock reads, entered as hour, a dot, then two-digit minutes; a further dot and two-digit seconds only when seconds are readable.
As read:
9.01
